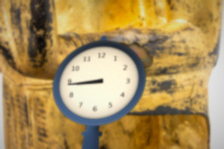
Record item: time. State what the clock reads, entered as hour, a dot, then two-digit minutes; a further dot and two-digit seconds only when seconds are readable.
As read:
8.44
